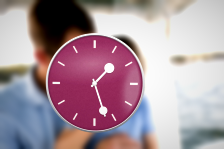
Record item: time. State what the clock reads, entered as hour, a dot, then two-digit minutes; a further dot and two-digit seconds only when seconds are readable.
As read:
1.27
